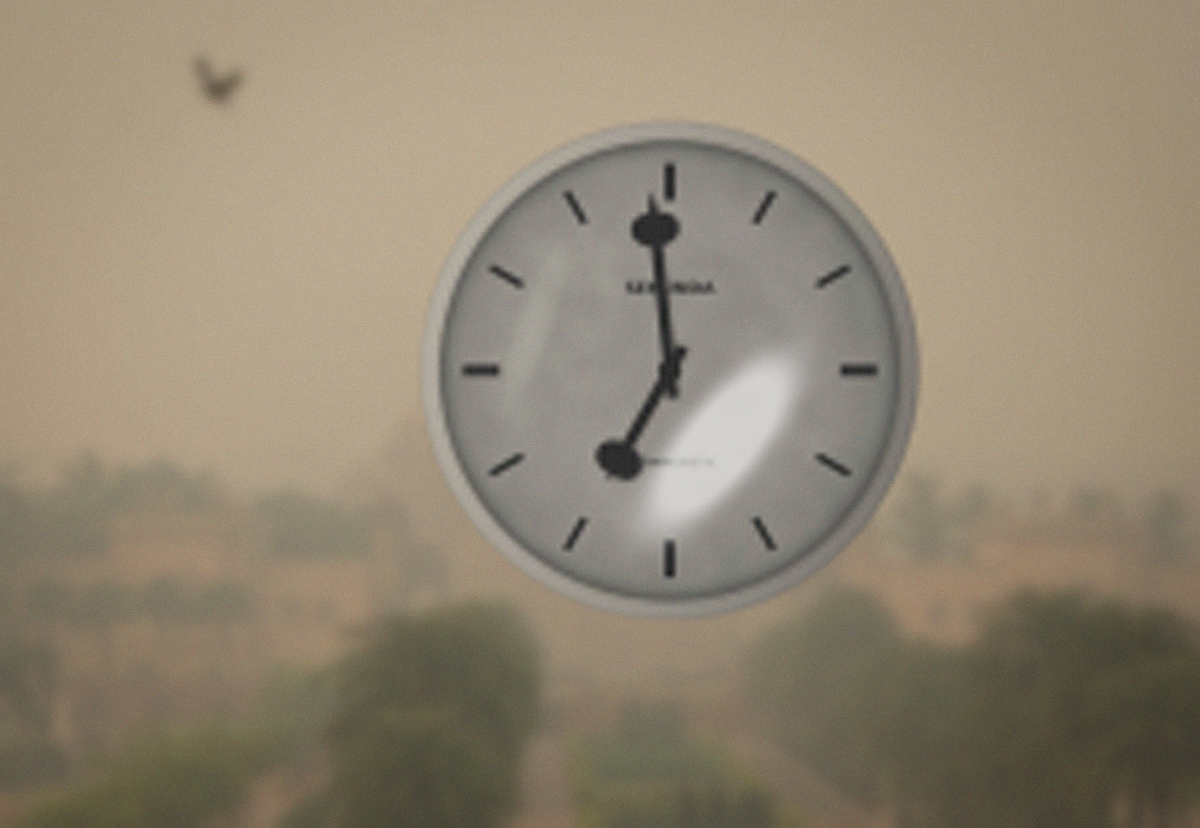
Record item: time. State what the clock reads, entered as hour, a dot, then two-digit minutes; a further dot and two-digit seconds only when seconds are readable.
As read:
6.59
